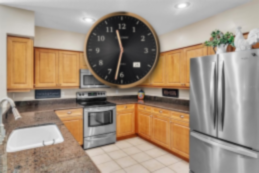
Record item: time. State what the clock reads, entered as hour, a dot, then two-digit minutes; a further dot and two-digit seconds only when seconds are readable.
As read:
11.32
